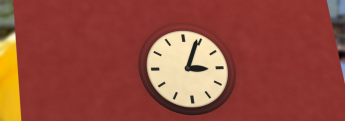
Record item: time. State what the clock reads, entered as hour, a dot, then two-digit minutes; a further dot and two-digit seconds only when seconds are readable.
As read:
3.04
